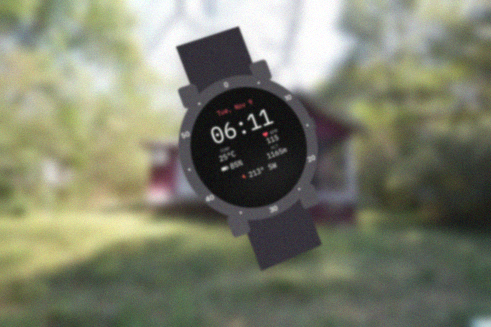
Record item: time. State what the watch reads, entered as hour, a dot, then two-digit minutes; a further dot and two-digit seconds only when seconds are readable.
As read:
6.11
